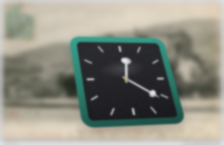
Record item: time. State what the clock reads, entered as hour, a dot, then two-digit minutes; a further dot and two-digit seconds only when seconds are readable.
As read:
12.21
